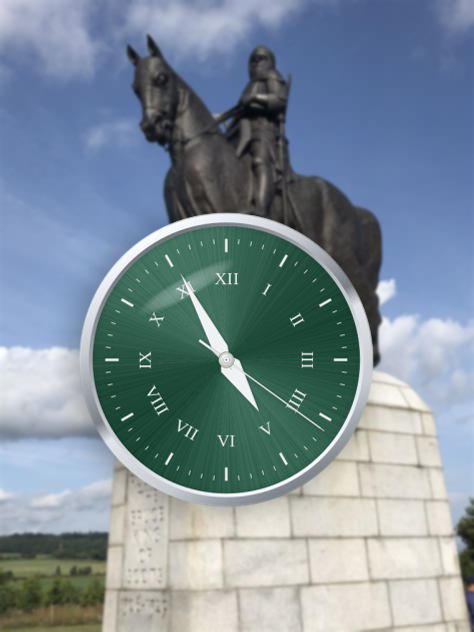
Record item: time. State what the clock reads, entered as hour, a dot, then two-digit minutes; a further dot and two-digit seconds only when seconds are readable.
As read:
4.55.21
